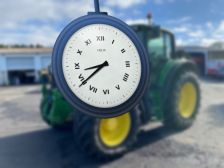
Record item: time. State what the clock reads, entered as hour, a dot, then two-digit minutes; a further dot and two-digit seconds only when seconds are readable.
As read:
8.39
